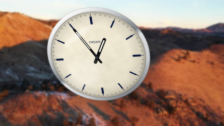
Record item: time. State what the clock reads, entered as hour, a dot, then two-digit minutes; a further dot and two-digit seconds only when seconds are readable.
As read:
12.55
